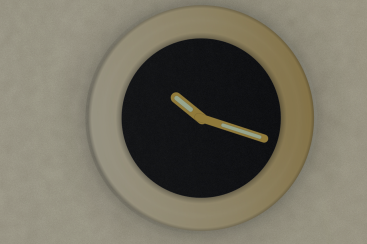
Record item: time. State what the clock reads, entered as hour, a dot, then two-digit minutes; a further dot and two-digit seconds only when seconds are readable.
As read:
10.18
